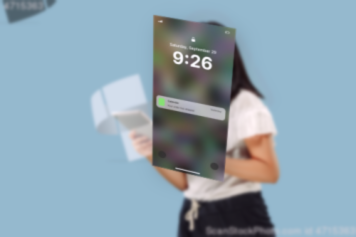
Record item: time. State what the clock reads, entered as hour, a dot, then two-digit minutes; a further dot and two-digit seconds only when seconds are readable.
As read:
9.26
